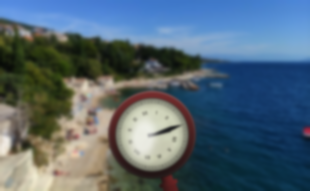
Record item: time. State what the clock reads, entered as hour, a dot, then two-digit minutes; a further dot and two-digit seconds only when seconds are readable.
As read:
3.15
